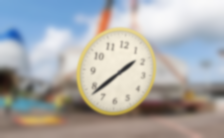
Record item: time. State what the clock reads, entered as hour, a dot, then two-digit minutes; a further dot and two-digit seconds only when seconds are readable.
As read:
1.38
